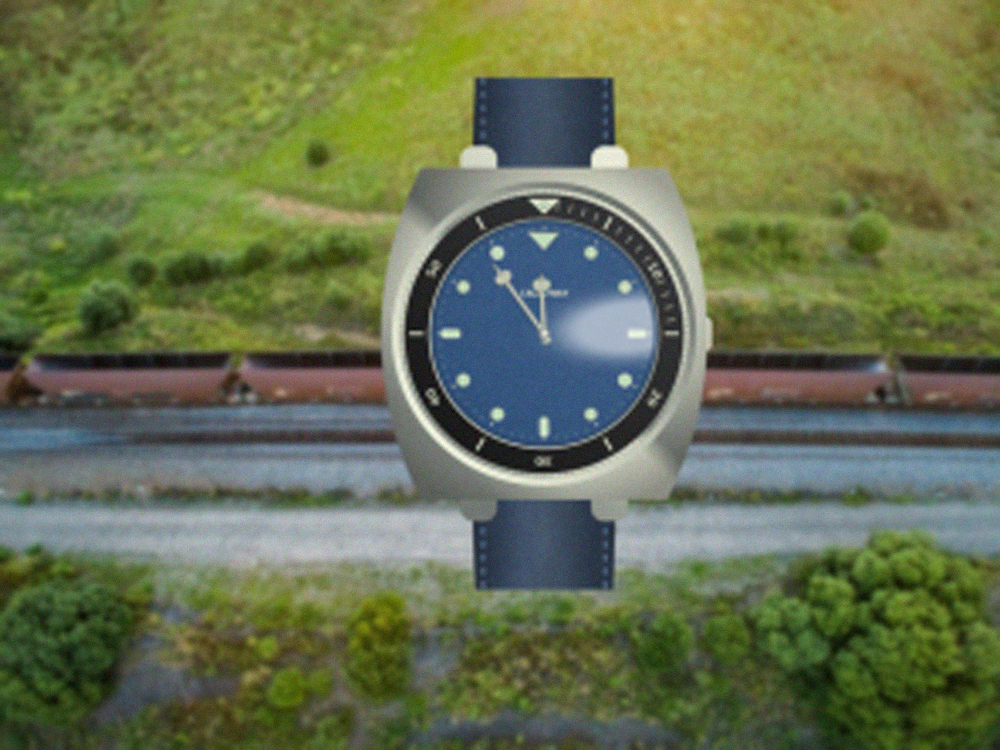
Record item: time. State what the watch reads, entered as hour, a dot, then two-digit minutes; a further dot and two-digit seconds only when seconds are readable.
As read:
11.54
